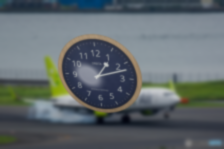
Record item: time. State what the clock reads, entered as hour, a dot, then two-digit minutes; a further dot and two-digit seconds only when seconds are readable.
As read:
1.12
